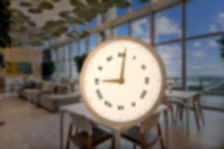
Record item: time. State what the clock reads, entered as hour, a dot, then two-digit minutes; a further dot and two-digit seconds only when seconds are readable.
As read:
9.01
